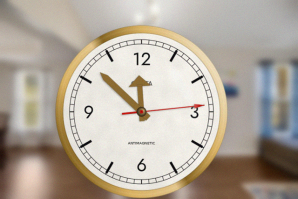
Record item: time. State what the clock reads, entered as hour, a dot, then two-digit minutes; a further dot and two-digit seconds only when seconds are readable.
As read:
11.52.14
